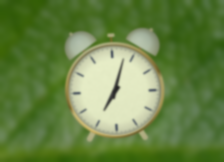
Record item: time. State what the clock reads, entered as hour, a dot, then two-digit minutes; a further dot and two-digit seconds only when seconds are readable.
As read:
7.03
